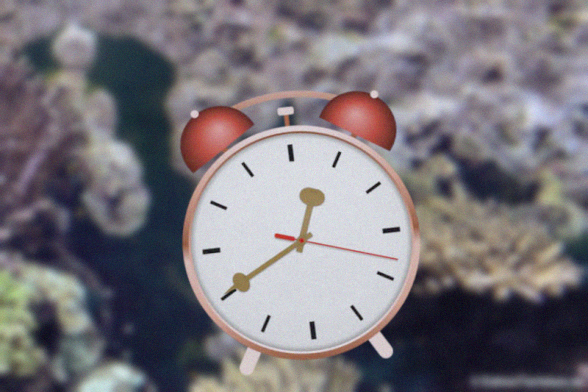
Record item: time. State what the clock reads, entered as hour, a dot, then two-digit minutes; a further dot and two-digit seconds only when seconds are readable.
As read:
12.40.18
